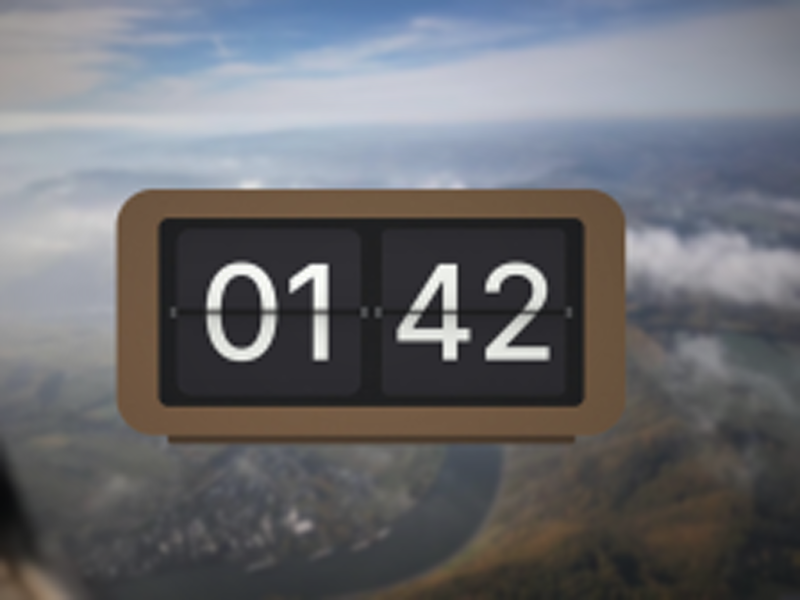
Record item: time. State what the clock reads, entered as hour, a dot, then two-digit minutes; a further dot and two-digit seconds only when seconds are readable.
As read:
1.42
